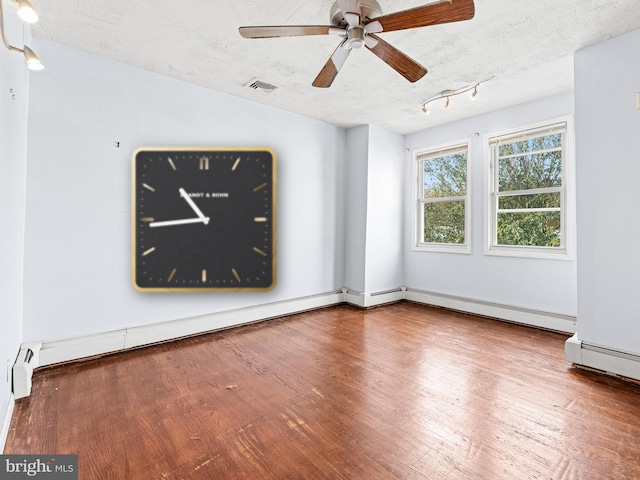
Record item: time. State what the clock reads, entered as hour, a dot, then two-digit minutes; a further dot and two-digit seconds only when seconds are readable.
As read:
10.44
